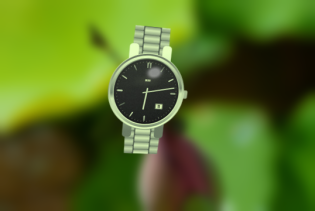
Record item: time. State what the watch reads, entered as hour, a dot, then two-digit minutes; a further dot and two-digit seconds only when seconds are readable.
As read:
6.13
